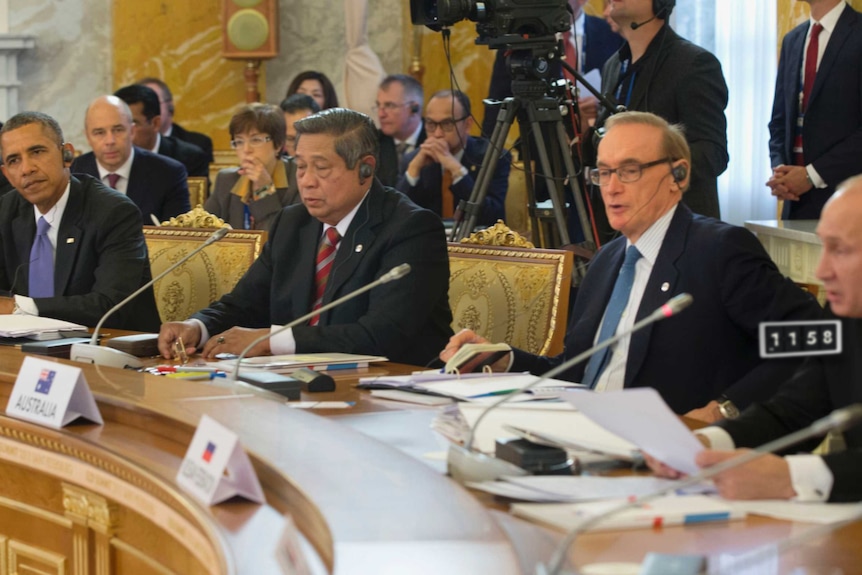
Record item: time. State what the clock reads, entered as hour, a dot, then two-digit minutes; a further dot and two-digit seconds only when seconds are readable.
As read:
11.58
